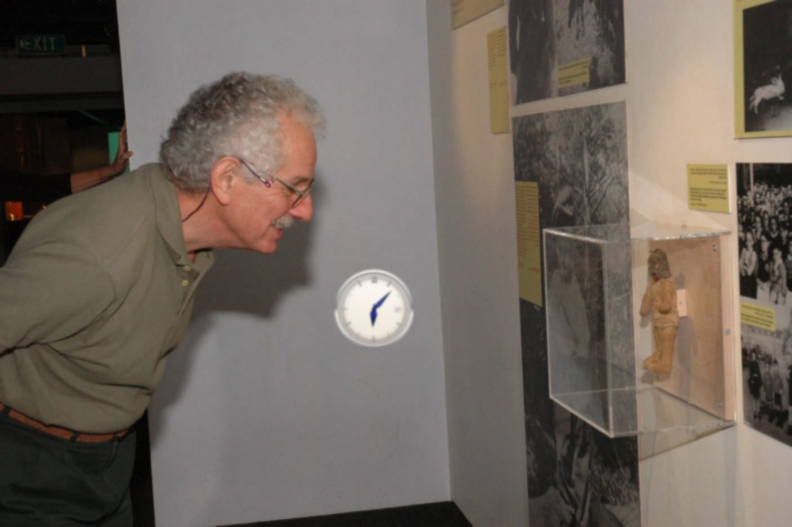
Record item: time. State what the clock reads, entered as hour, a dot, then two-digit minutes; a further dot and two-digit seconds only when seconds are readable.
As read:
6.07
